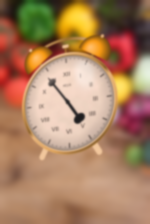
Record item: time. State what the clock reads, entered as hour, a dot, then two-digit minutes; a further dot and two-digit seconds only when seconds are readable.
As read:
4.54
